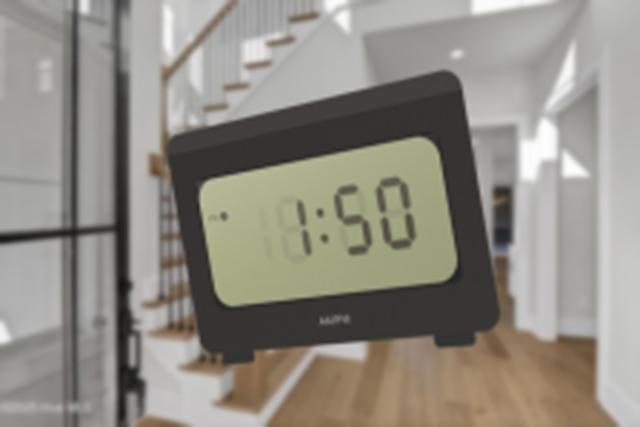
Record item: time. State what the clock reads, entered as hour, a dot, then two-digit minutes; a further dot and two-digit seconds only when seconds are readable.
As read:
1.50
